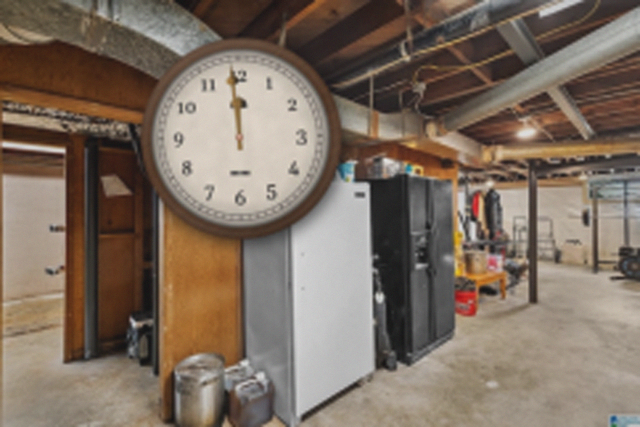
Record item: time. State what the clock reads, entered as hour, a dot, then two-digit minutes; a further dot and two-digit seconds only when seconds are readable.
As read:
11.59
